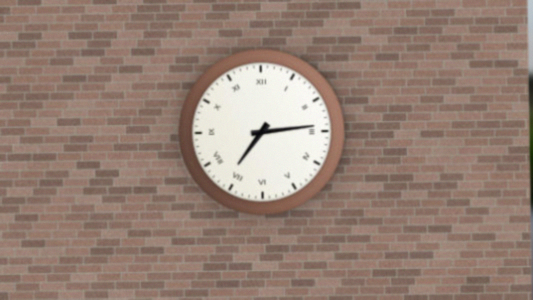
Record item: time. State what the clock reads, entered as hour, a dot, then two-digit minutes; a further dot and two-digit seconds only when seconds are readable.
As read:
7.14
